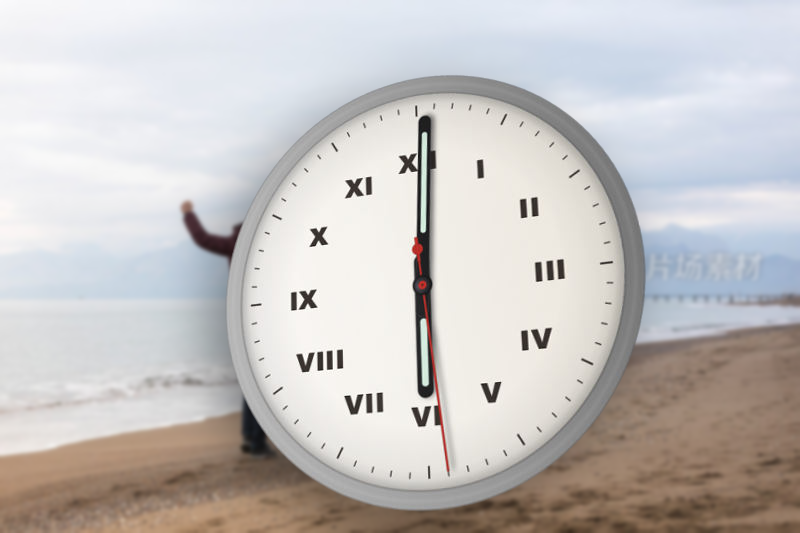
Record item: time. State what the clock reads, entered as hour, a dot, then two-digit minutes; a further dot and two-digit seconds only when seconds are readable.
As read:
6.00.29
